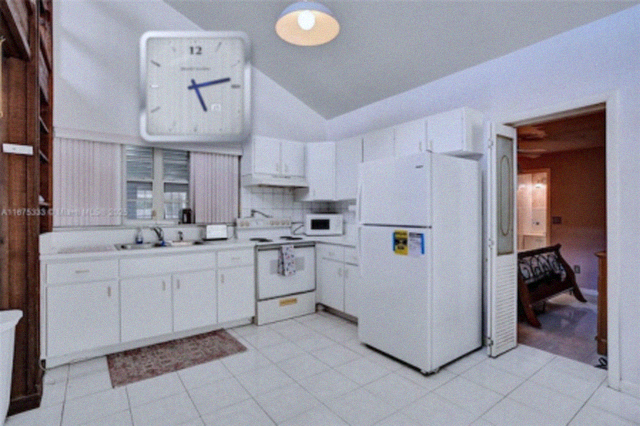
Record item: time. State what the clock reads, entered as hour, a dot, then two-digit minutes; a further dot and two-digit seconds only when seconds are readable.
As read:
5.13
